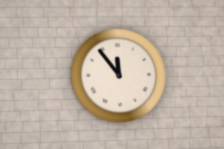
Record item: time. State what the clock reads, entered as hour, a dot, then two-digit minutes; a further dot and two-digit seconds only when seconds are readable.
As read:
11.54
